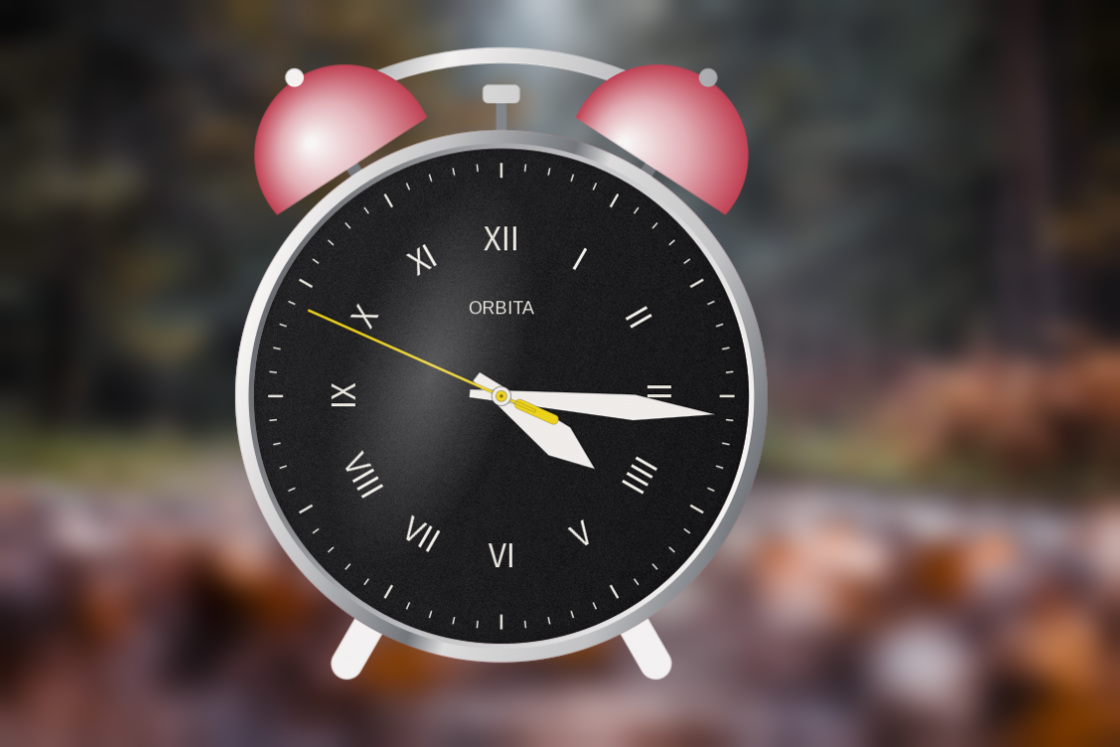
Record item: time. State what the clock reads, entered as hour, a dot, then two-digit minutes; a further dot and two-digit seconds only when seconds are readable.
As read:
4.15.49
